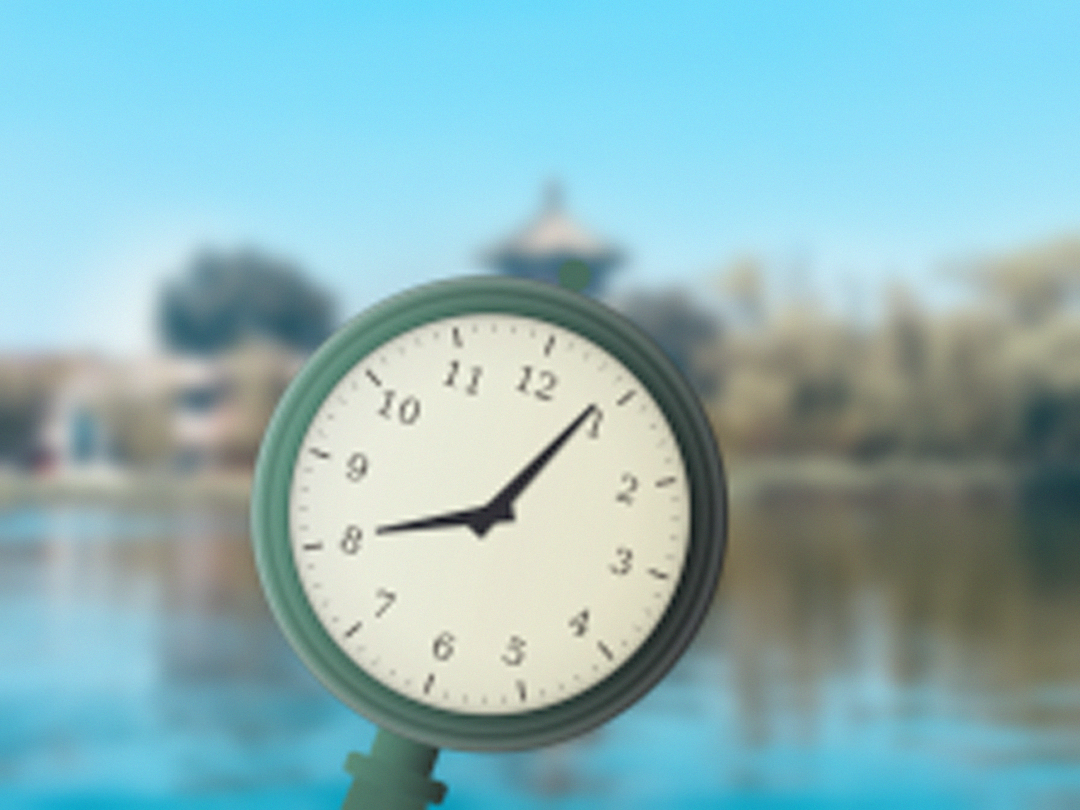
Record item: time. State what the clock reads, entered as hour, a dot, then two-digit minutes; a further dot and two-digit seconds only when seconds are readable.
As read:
8.04
